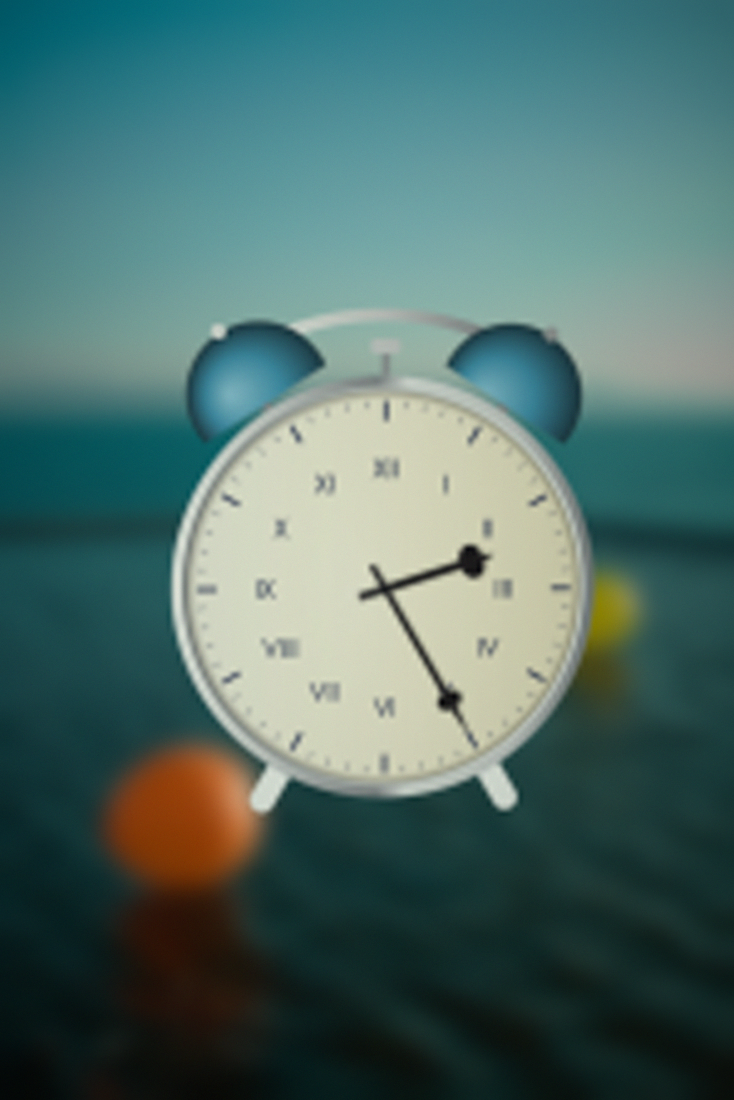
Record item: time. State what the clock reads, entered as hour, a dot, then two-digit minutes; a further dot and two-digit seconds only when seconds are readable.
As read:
2.25
